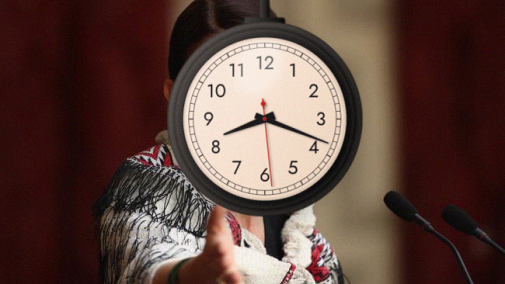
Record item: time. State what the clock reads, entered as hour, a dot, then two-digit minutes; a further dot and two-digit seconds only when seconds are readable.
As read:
8.18.29
